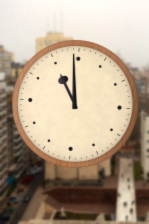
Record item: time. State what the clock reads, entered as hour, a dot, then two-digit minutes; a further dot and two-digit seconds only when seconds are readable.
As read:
10.59
